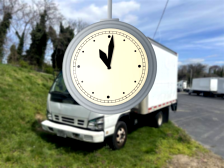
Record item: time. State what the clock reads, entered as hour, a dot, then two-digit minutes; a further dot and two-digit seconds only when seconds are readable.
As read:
11.01
